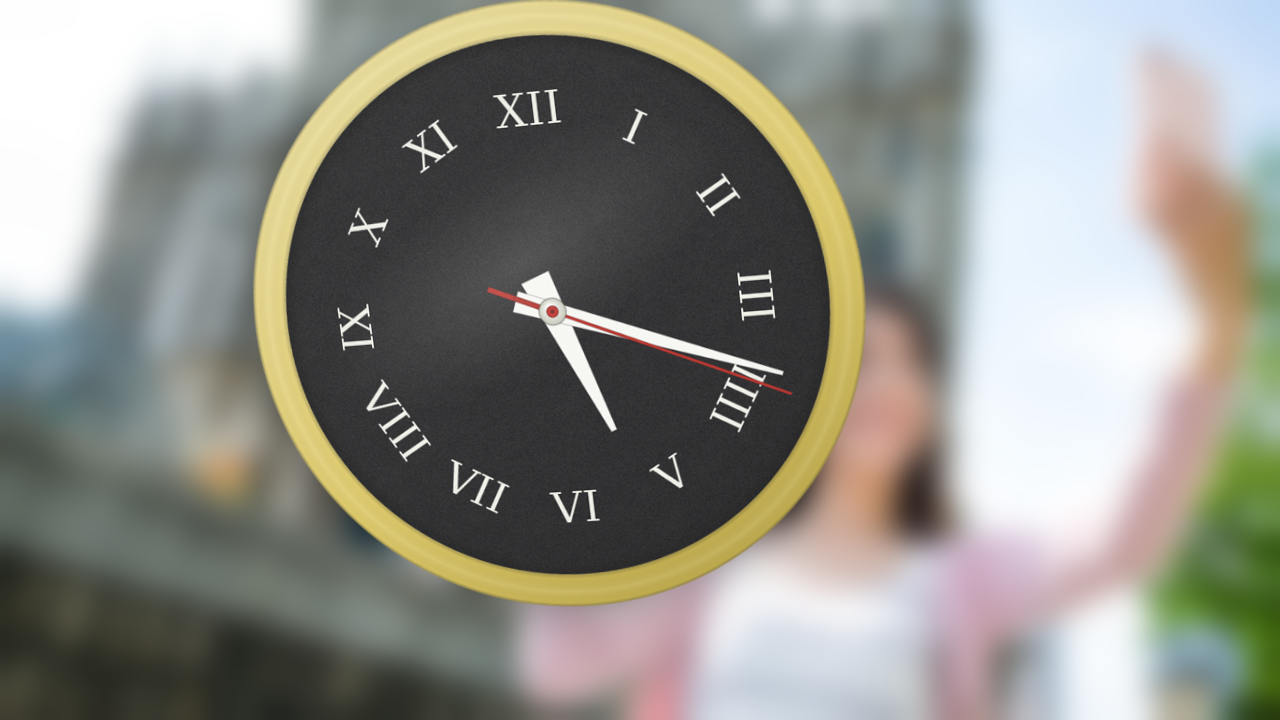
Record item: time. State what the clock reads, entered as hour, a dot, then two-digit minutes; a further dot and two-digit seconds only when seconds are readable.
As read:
5.18.19
